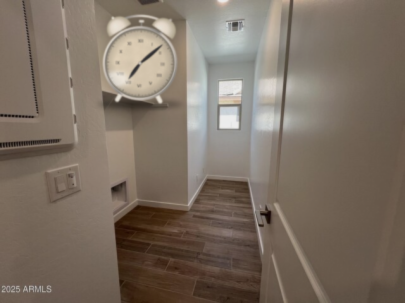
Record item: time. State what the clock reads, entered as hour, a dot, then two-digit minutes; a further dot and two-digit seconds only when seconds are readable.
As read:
7.08
